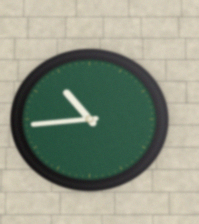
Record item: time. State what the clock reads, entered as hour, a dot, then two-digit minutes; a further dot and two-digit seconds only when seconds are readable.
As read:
10.44
